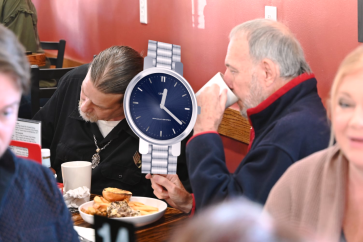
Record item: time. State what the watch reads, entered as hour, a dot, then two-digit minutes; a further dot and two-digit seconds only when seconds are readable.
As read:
12.21
